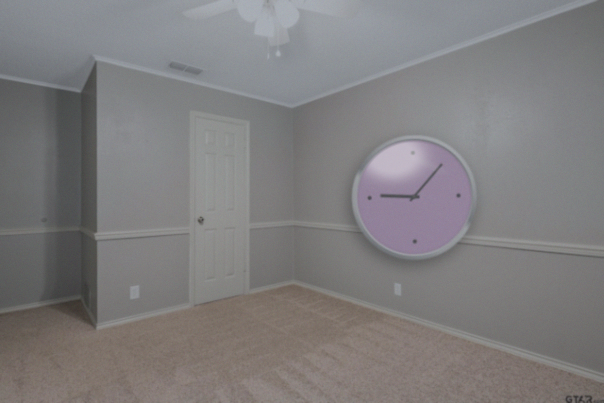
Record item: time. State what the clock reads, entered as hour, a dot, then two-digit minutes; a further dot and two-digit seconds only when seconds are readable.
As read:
9.07
